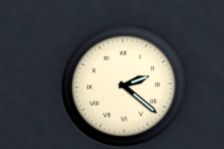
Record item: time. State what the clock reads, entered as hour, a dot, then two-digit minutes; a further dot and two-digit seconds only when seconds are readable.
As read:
2.22
